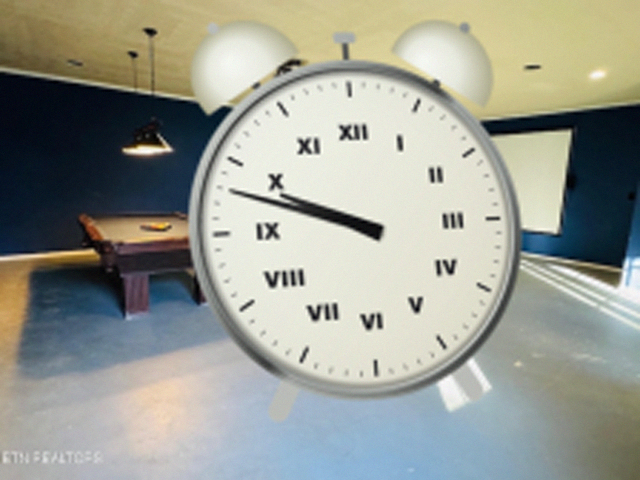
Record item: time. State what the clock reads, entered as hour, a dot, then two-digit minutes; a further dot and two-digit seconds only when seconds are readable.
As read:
9.48
